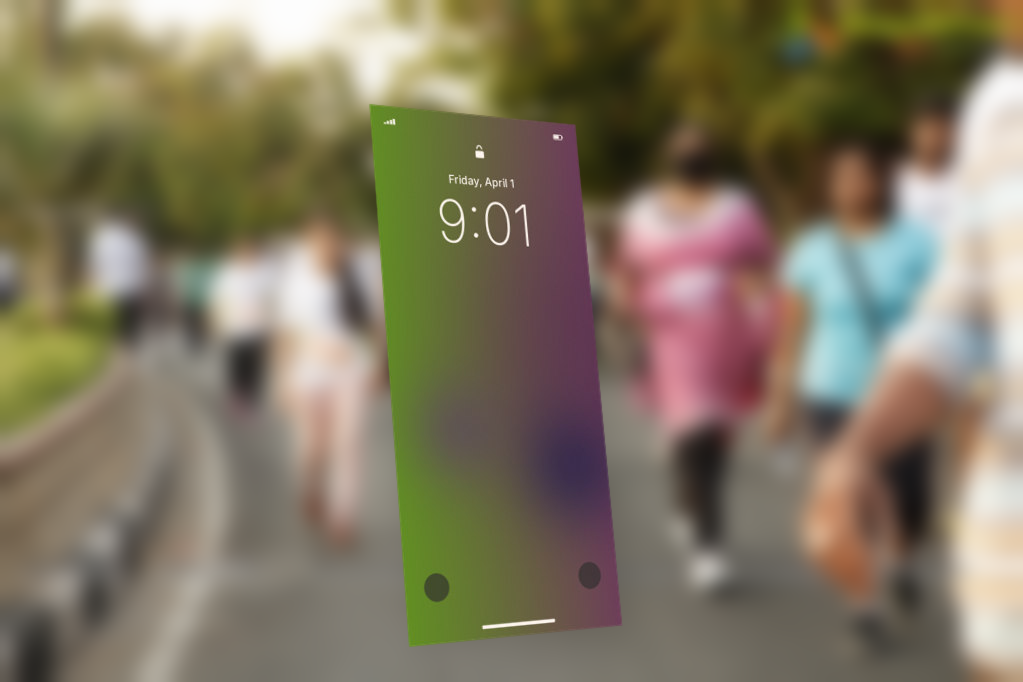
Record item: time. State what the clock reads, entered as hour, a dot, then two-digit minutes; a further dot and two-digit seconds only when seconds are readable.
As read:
9.01
